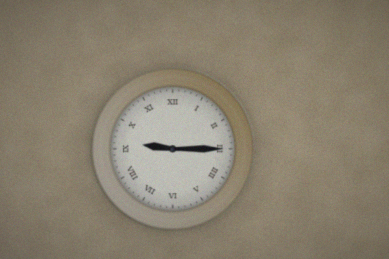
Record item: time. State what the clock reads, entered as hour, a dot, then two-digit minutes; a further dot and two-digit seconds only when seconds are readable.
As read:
9.15
